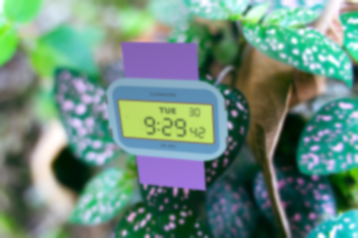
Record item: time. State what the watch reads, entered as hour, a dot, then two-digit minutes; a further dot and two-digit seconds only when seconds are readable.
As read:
9.29.42
